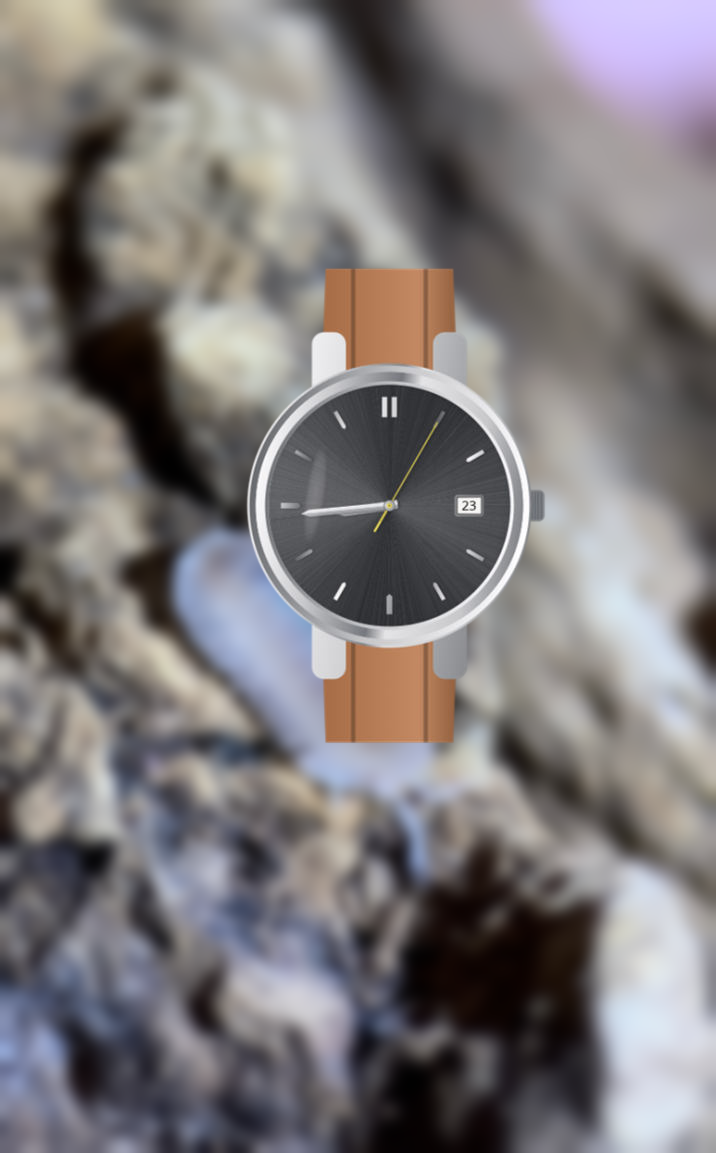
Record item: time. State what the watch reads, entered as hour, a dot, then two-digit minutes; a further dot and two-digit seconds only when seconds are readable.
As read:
8.44.05
